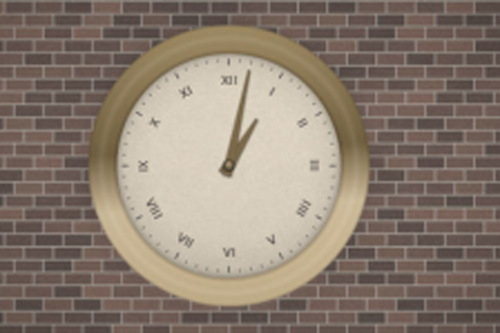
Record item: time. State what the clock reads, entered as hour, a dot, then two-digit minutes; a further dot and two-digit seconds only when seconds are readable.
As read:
1.02
